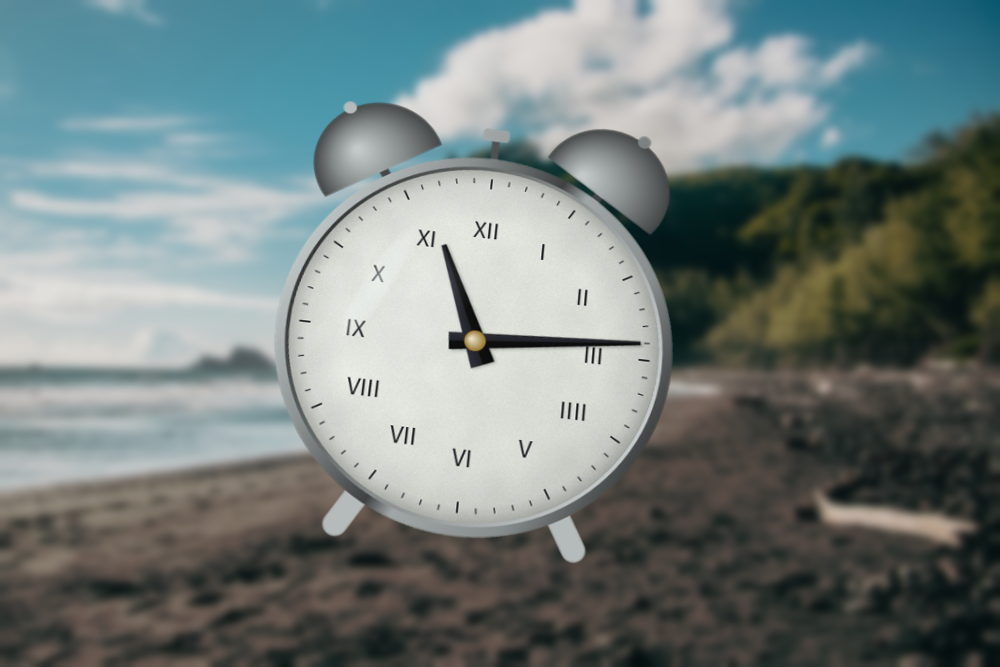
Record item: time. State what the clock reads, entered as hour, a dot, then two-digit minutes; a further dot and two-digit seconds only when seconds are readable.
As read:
11.14
